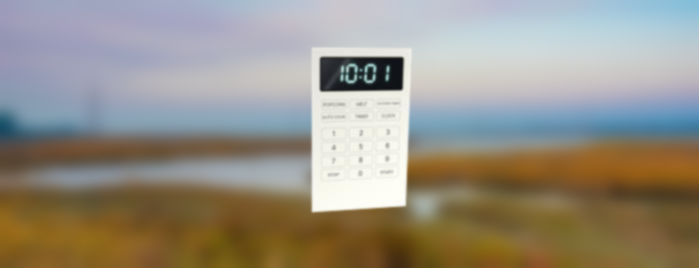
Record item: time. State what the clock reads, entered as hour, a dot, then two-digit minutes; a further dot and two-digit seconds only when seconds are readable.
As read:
10.01
